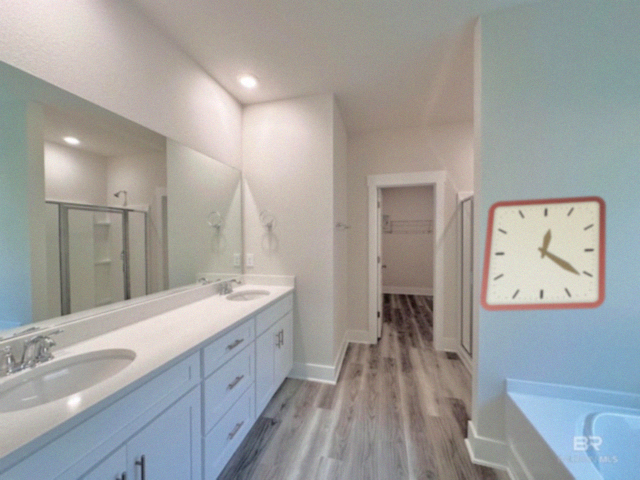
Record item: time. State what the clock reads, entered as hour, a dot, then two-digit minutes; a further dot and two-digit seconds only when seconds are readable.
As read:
12.21
